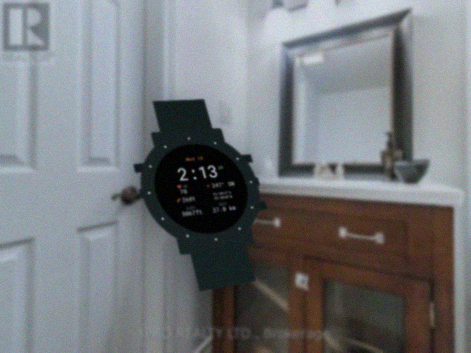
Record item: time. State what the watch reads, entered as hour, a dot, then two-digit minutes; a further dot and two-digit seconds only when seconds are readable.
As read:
2.13
